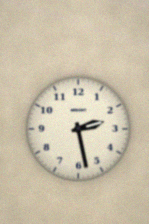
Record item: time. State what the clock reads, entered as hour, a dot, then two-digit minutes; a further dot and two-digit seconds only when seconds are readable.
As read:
2.28
